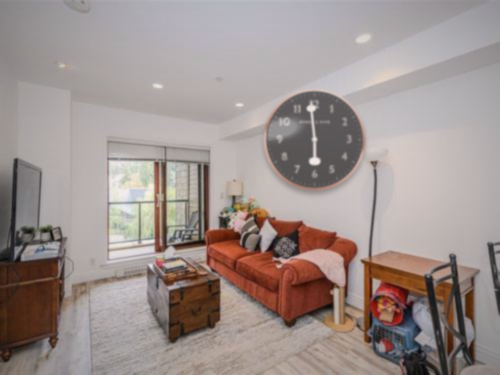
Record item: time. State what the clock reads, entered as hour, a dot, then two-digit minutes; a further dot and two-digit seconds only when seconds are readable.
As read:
5.59
